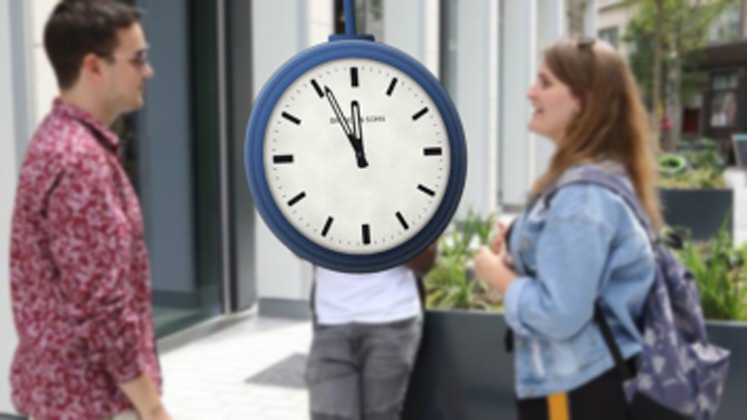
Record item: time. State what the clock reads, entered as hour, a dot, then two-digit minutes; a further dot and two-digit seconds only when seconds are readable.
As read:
11.56
